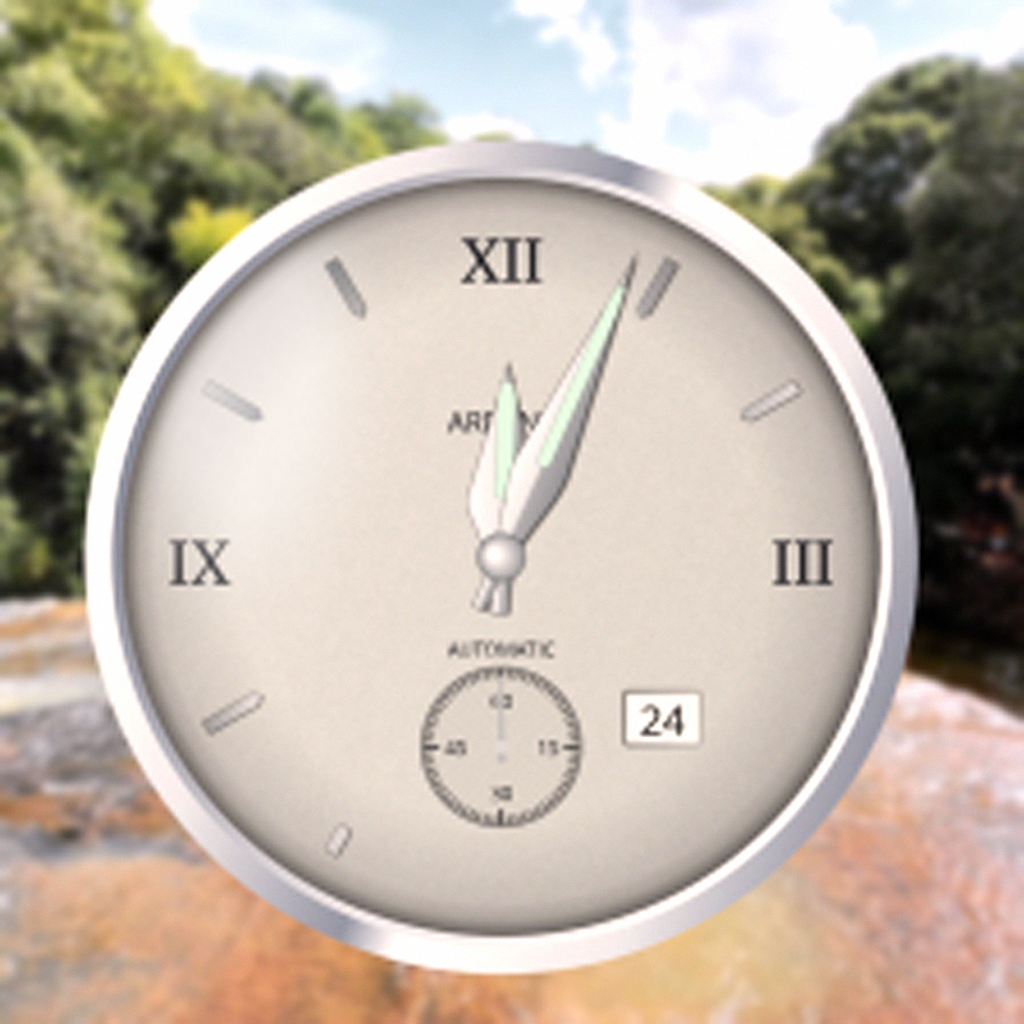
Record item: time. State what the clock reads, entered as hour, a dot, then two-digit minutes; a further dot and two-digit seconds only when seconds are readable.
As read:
12.04
